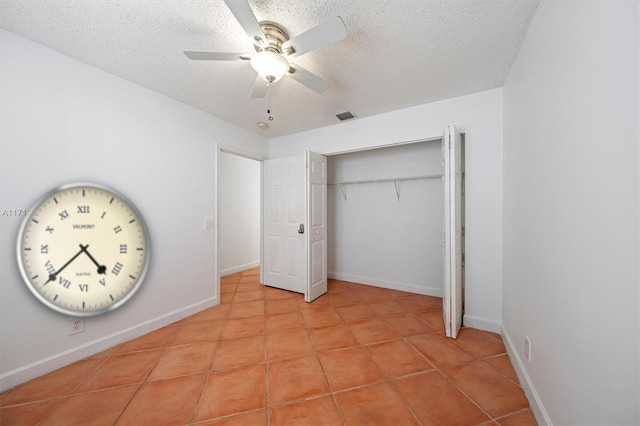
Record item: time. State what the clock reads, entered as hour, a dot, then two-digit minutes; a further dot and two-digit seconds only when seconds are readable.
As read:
4.38
